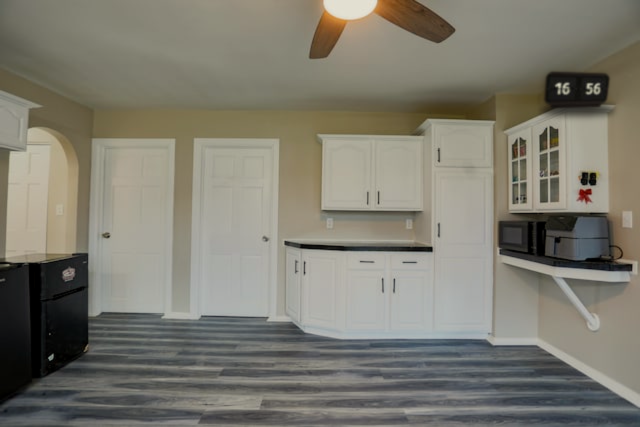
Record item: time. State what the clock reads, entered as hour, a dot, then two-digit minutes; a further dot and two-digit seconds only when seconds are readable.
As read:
16.56
